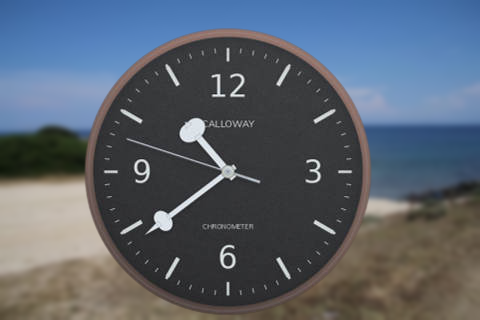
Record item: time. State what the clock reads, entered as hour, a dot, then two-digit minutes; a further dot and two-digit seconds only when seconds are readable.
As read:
10.38.48
